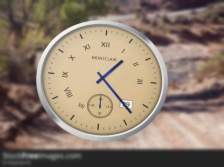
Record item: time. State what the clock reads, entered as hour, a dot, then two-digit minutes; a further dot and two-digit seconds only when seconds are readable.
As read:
1.23
